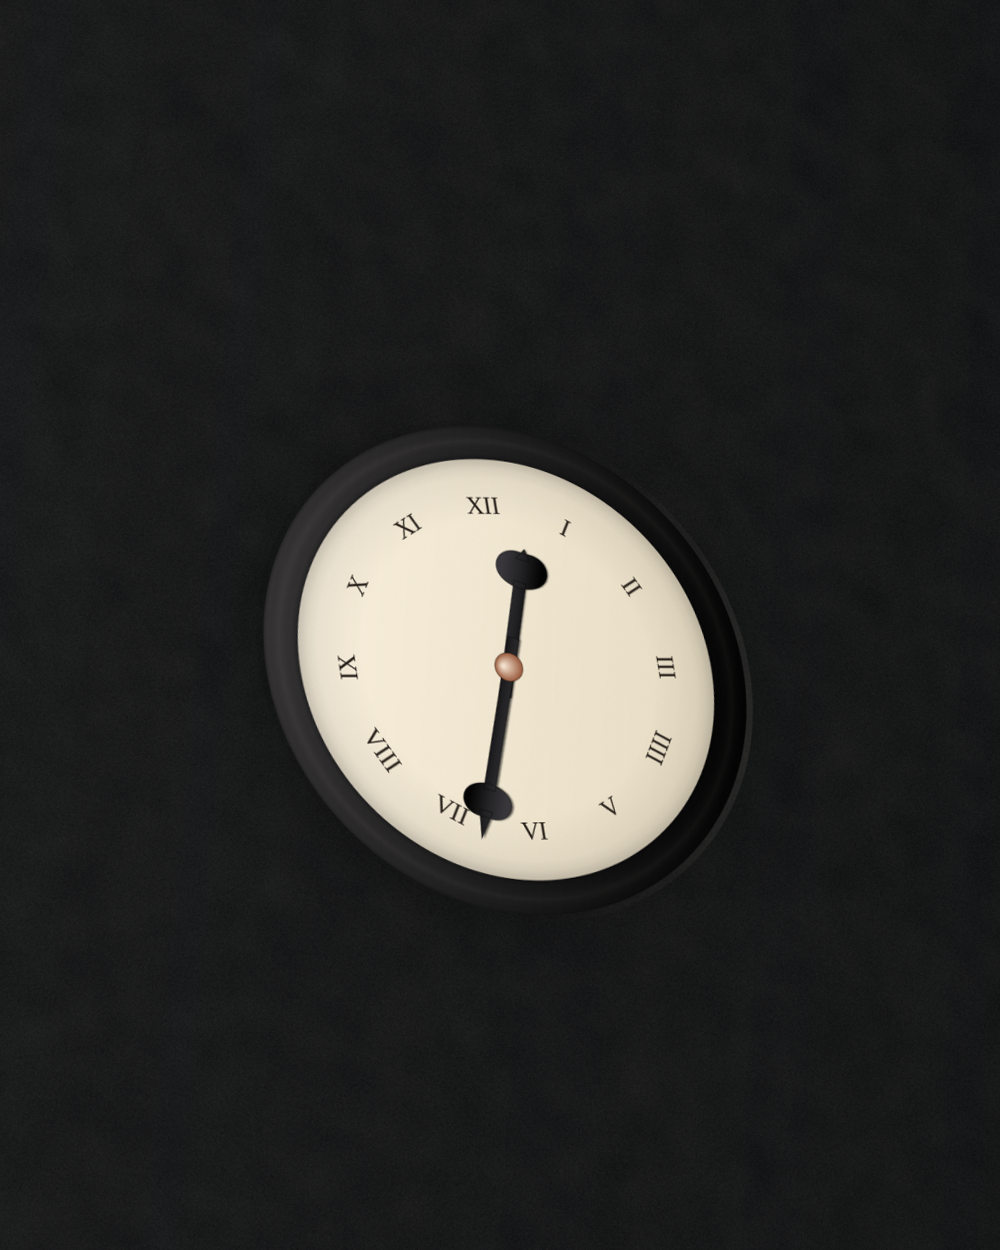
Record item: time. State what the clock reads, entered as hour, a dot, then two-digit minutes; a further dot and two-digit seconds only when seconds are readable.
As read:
12.33
